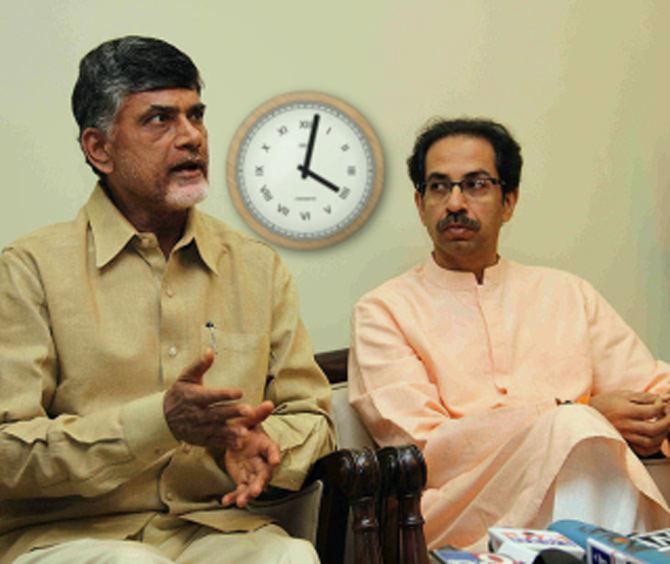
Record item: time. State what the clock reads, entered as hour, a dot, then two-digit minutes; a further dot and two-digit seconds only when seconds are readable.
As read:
4.02
